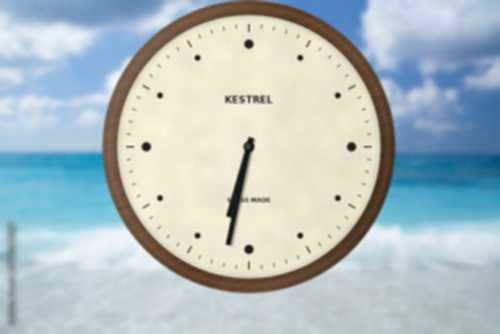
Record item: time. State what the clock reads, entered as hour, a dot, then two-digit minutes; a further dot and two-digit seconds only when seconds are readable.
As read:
6.32
